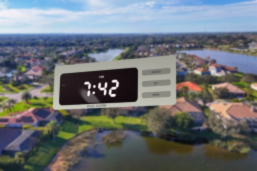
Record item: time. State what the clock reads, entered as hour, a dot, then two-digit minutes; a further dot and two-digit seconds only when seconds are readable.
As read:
7.42
